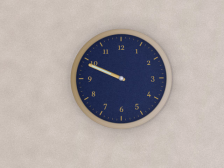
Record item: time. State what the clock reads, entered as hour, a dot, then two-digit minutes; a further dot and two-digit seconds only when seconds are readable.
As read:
9.49
